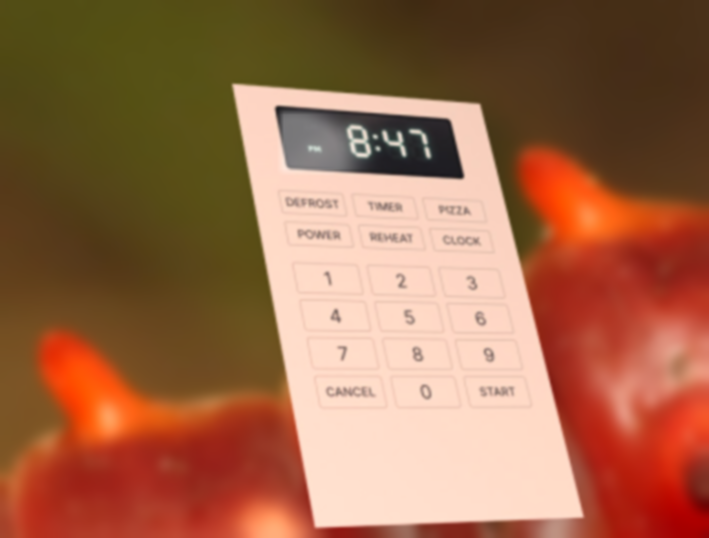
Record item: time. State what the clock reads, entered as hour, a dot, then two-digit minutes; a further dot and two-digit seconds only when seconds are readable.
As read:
8.47
